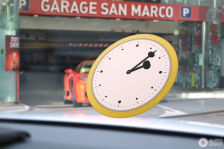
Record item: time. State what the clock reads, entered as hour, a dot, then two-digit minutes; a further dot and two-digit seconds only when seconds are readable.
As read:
2.07
